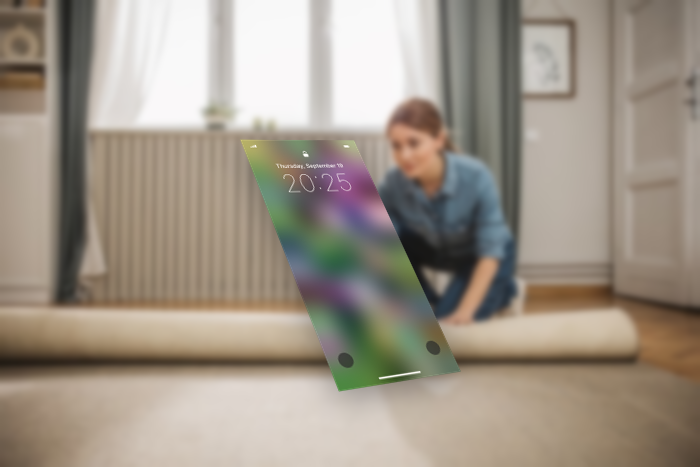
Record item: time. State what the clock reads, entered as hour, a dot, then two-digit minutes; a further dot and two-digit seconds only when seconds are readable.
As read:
20.25
